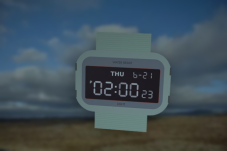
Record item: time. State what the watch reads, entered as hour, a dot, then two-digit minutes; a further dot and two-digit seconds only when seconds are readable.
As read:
2.00.23
